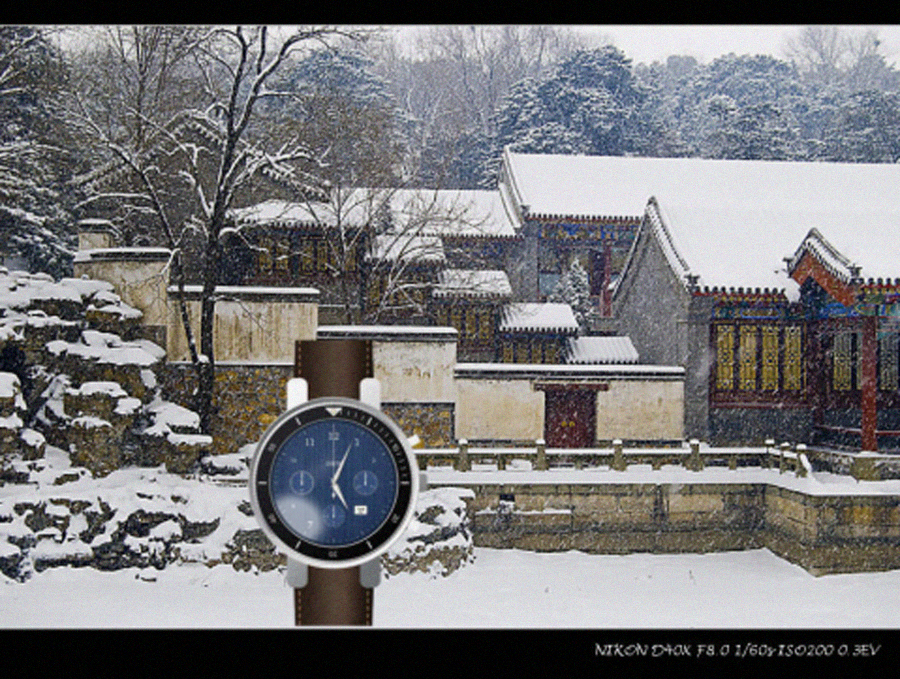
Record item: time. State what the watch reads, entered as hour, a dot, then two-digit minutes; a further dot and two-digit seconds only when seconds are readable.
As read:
5.04
